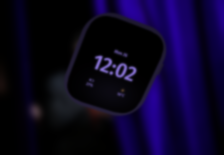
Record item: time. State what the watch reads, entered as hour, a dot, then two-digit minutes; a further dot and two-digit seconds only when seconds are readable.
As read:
12.02
